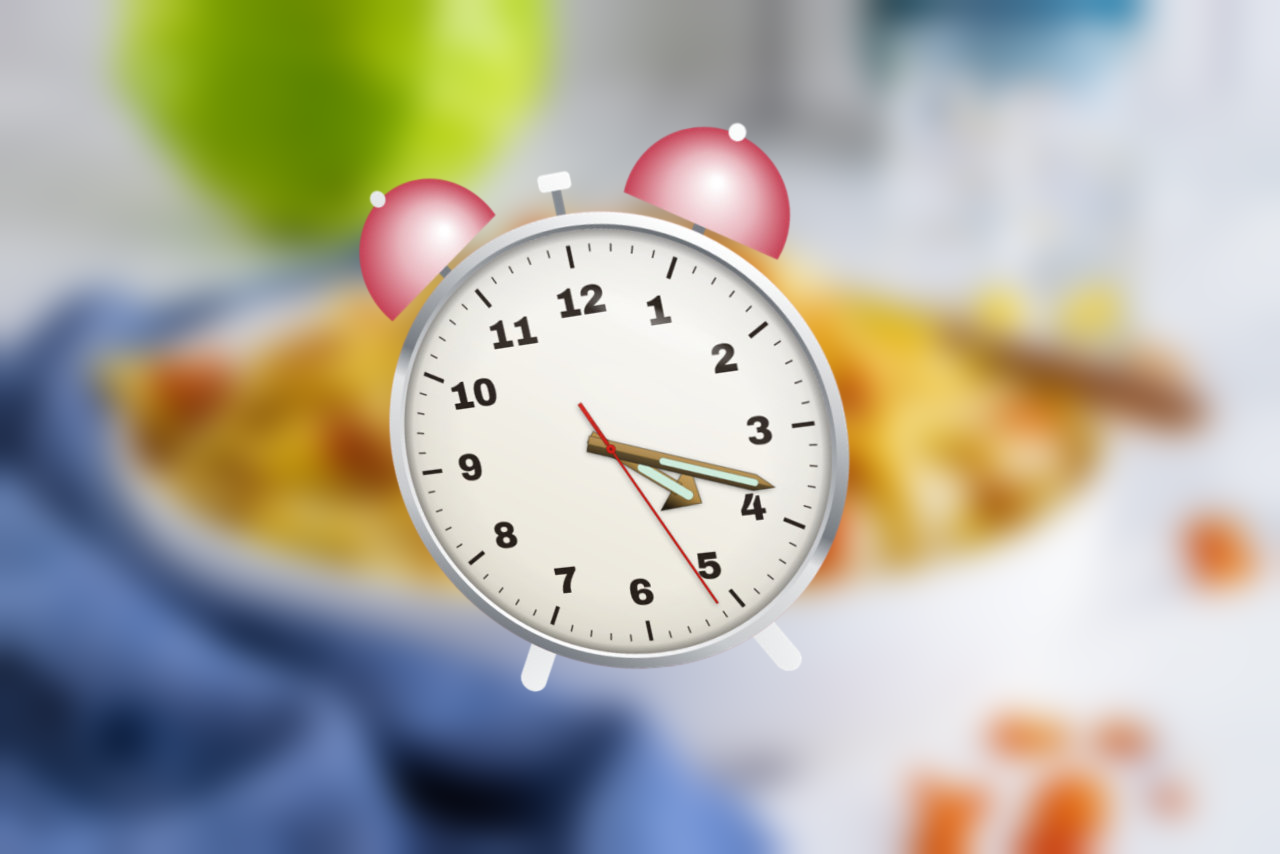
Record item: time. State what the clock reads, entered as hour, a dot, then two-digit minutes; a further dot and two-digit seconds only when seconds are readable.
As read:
4.18.26
